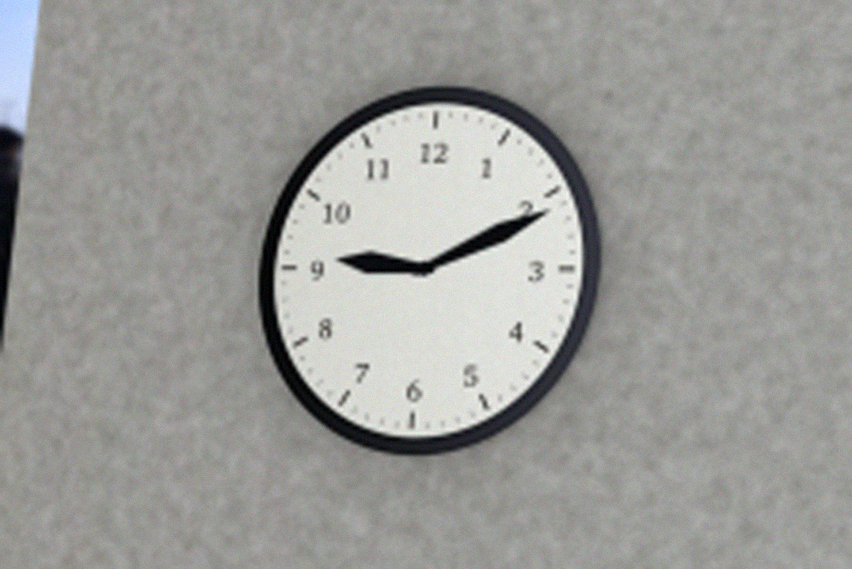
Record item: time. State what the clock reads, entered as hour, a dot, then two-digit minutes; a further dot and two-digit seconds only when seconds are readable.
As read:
9.11
